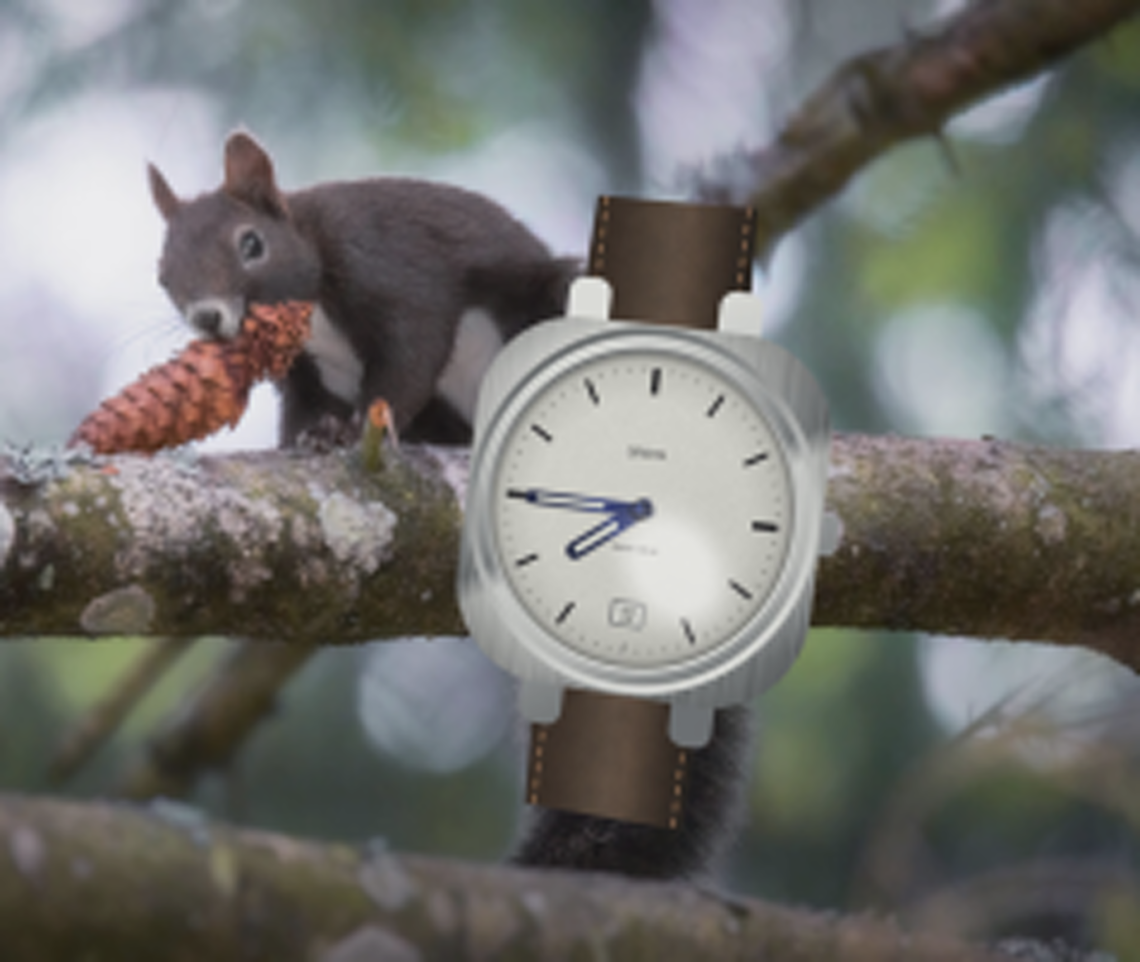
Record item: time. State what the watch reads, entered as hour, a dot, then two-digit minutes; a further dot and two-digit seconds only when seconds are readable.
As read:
7.45
